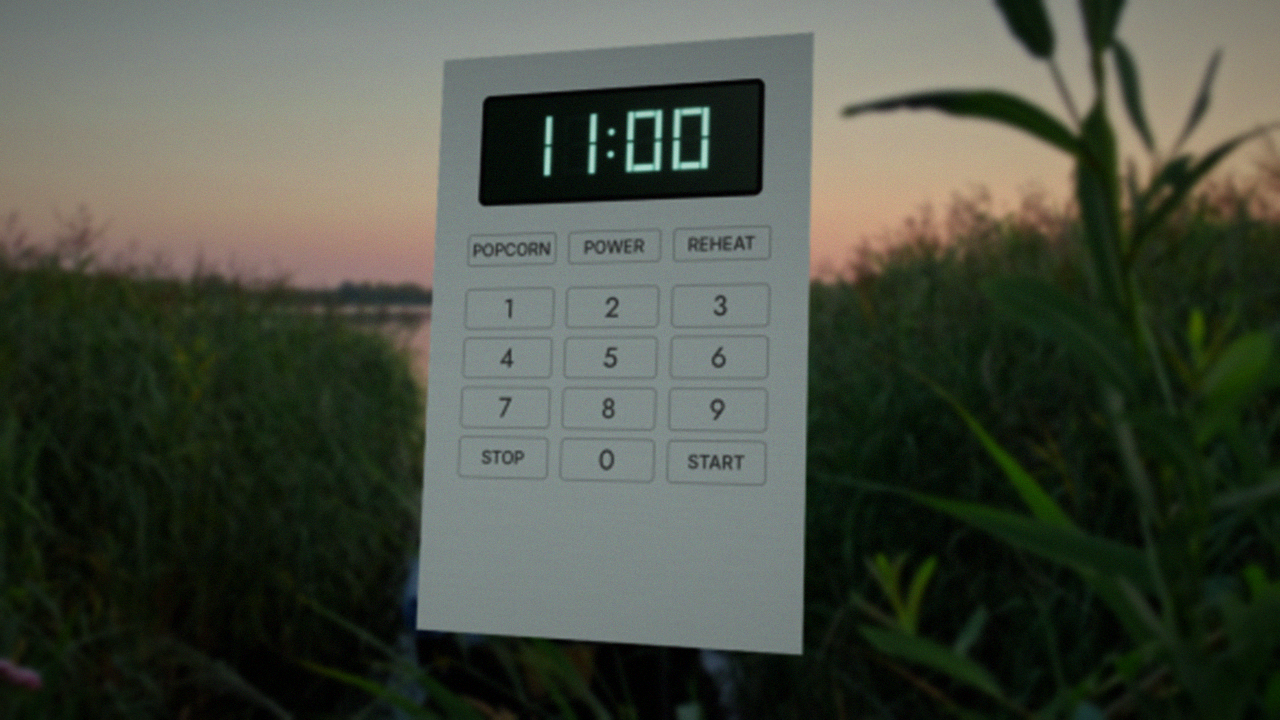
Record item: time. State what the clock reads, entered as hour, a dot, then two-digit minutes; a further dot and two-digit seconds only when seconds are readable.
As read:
11.00
